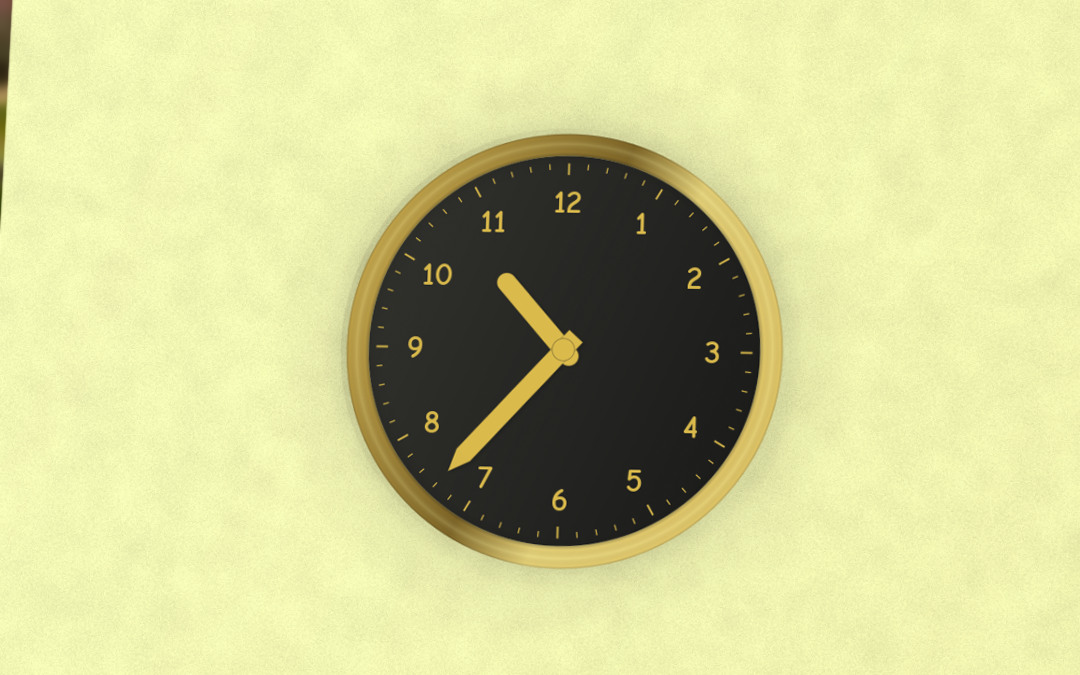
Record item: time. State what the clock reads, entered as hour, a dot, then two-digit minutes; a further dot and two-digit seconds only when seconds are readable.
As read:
10.37
